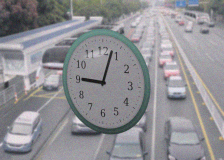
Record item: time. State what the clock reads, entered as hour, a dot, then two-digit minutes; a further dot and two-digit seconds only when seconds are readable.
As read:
9.03
